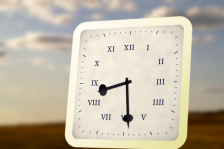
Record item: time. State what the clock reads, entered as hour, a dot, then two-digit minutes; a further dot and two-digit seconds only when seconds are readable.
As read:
8.29
